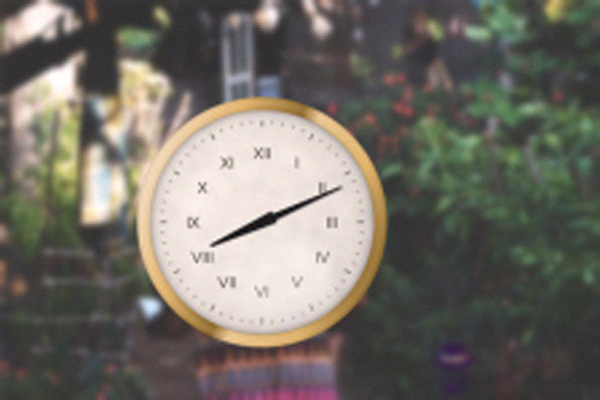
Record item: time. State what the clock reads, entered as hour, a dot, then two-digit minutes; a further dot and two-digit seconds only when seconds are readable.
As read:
8.11
